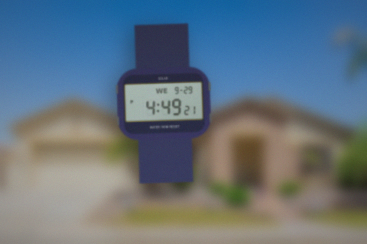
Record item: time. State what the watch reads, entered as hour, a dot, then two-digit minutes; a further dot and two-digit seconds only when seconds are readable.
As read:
4.49.21
